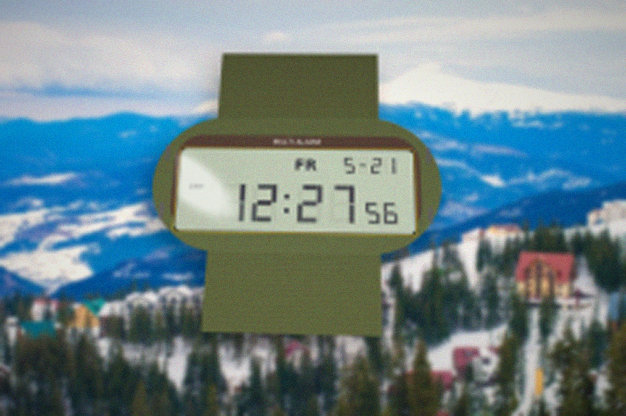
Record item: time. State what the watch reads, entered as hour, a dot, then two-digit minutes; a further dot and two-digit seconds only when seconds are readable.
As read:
12.27.56
